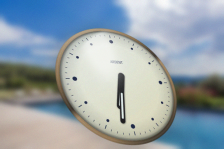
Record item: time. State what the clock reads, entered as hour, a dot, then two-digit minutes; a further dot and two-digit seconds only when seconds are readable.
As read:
6.32
